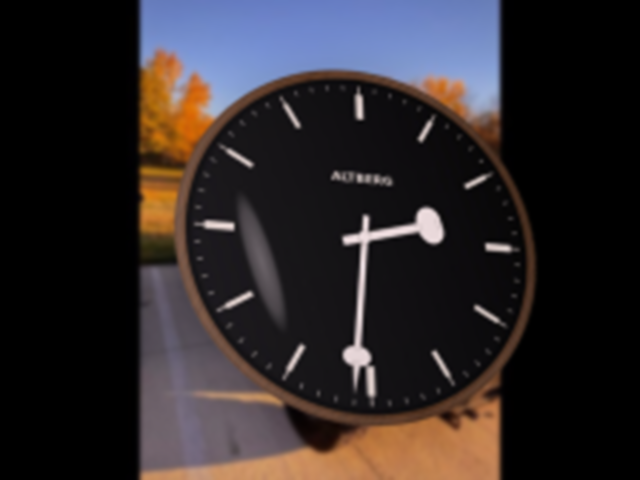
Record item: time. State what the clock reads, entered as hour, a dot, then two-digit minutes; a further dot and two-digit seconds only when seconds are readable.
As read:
2.31
